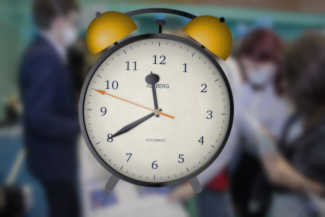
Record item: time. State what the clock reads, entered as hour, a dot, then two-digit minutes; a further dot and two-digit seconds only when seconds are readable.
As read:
11.39.48
